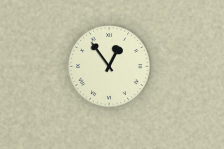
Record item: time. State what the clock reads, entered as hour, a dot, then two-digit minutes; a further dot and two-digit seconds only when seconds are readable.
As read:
12.54
